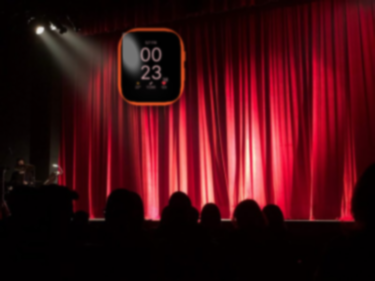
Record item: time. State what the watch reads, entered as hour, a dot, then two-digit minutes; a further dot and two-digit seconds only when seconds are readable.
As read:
0.23
